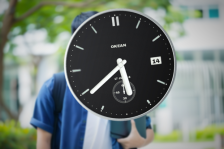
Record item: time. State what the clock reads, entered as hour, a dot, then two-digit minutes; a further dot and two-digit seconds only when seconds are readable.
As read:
5.39
